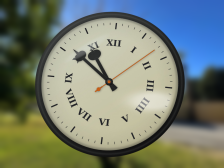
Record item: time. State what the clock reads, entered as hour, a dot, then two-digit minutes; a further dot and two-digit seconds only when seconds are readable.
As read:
10.51.08
